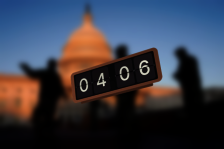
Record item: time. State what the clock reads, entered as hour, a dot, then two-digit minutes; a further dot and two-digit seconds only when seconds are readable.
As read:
4.06
